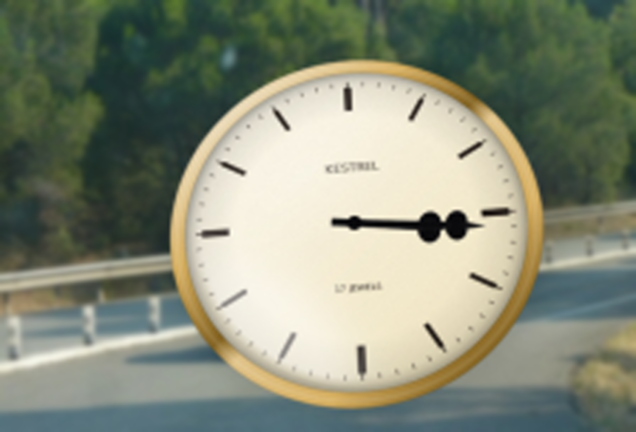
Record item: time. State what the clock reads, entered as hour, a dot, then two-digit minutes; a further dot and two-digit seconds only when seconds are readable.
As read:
3.16
